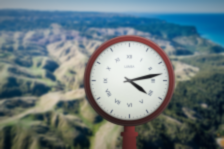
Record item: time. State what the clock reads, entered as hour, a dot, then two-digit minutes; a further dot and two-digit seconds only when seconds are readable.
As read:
4.13
